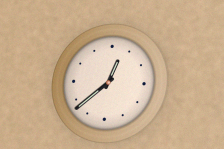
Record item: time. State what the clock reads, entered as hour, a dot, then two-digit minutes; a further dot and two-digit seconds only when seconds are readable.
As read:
12.38
